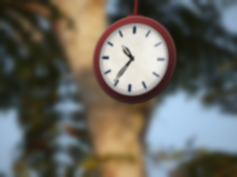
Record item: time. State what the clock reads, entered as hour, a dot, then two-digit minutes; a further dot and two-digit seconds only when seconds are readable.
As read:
10.36
